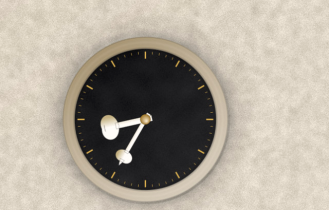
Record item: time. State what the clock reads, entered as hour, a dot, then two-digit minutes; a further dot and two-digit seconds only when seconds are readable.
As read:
8.35
